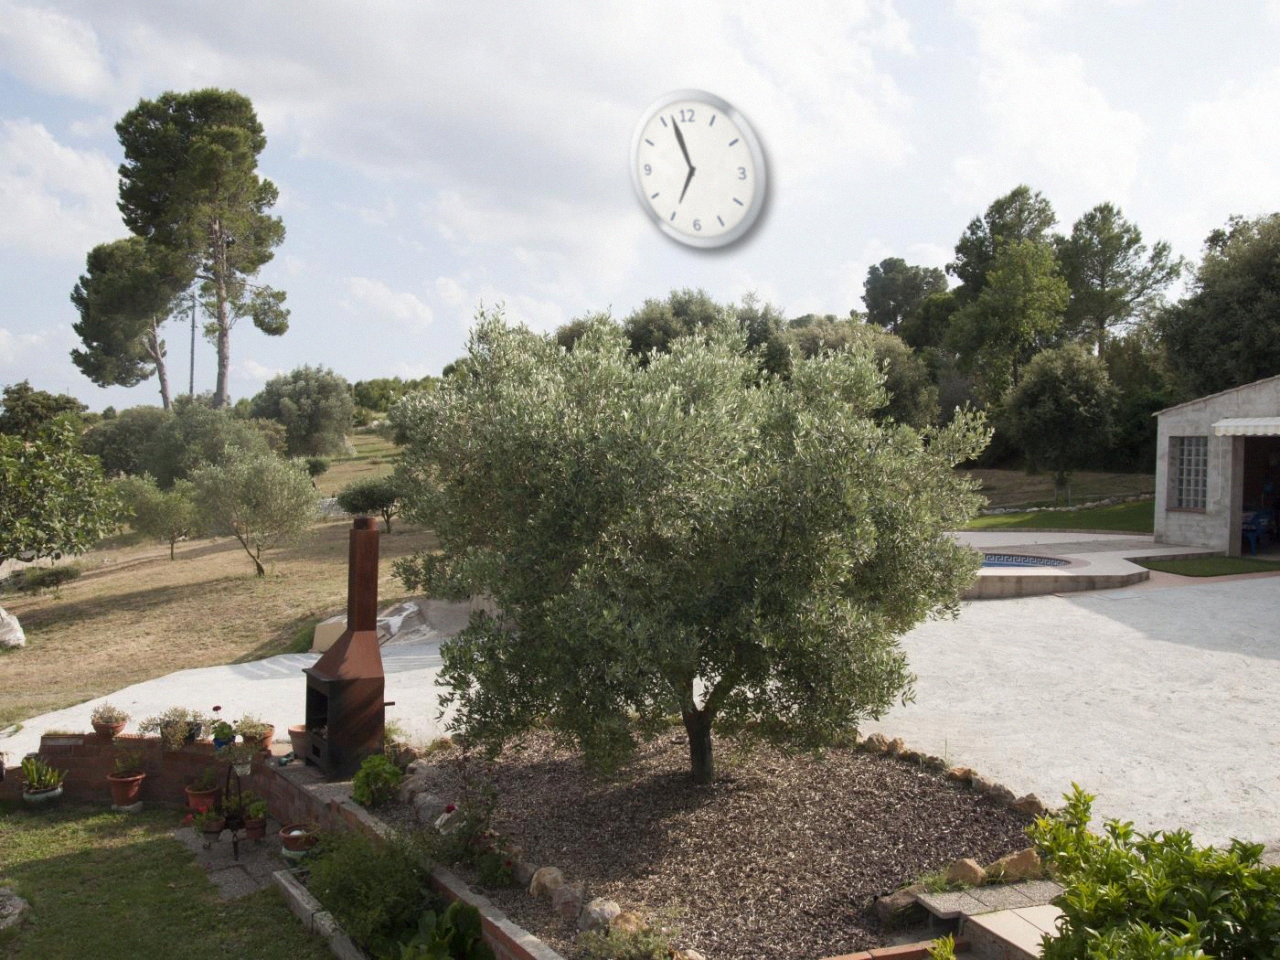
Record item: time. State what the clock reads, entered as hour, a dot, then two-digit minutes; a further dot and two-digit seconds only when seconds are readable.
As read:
6.57
